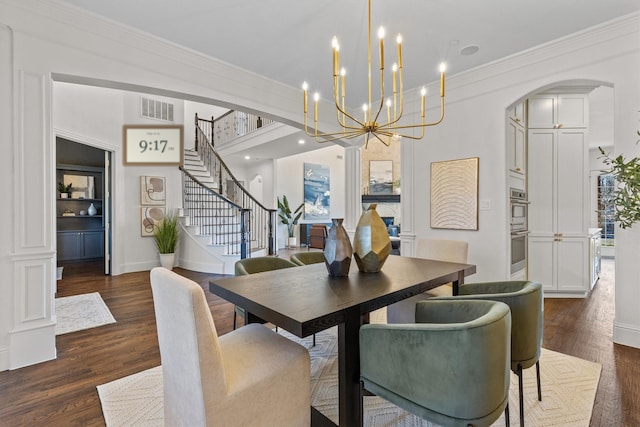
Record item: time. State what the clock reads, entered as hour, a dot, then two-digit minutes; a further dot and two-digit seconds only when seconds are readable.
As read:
9.17
